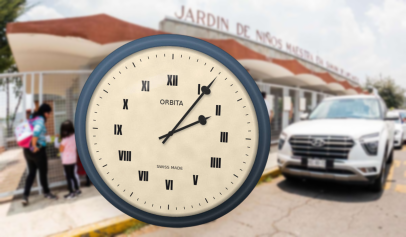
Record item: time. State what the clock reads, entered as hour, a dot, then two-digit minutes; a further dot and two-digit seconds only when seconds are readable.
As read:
2.06
